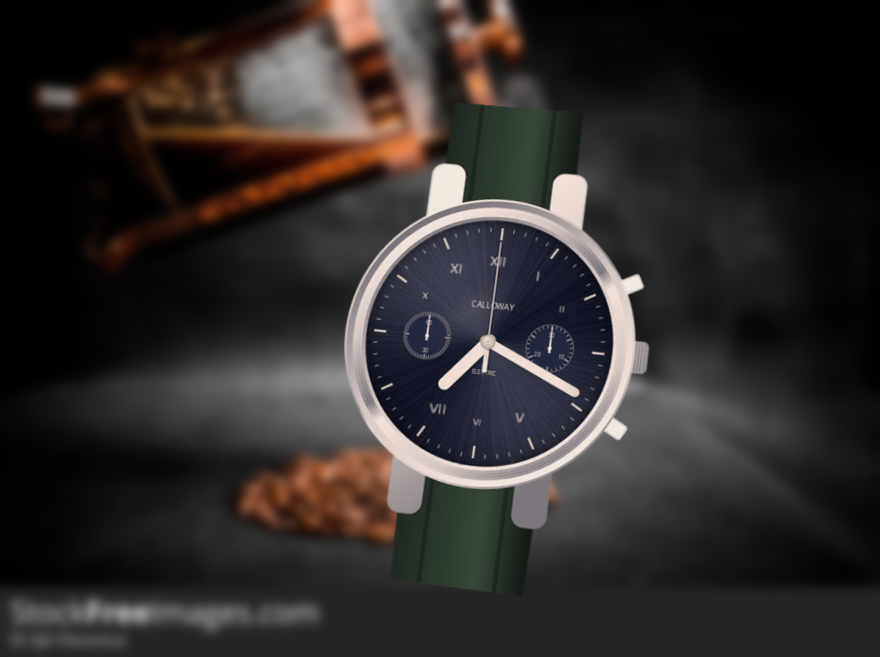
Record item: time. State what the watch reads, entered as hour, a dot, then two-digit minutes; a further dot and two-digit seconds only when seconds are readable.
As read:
7.19
